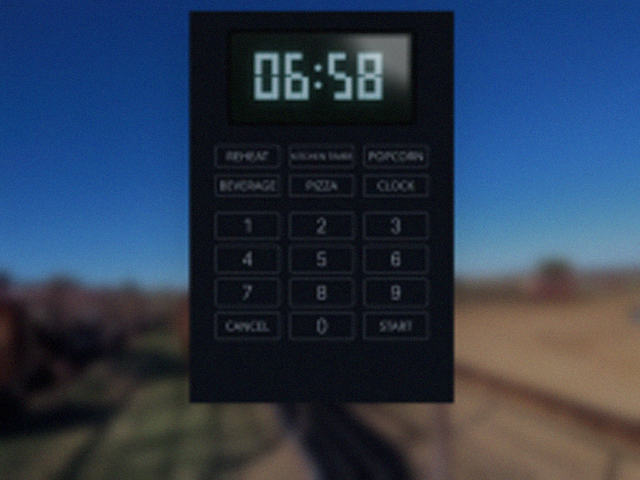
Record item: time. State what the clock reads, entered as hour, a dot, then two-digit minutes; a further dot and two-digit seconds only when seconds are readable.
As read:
6.58
